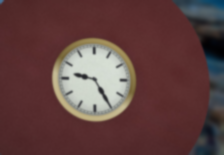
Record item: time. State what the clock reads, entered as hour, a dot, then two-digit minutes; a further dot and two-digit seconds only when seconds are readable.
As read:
9.25
